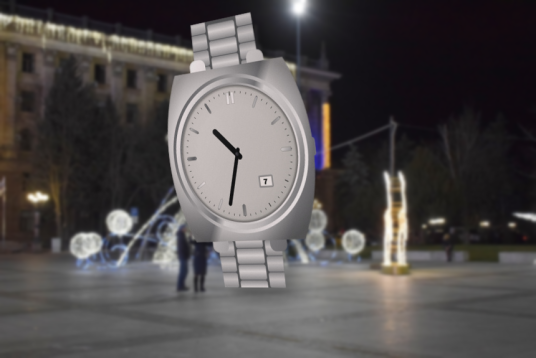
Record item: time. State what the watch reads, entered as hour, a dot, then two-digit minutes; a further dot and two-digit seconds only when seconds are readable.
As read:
10.33
